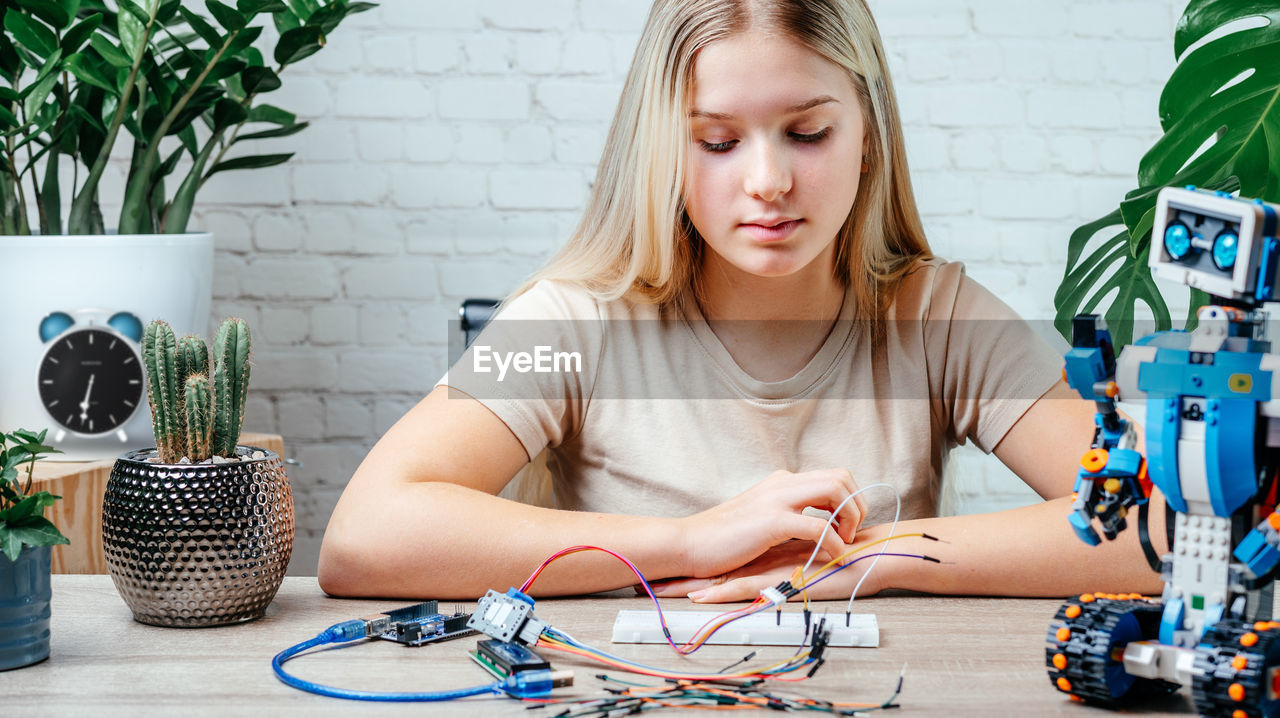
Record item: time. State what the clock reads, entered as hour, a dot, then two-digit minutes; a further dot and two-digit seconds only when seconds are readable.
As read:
6.32
